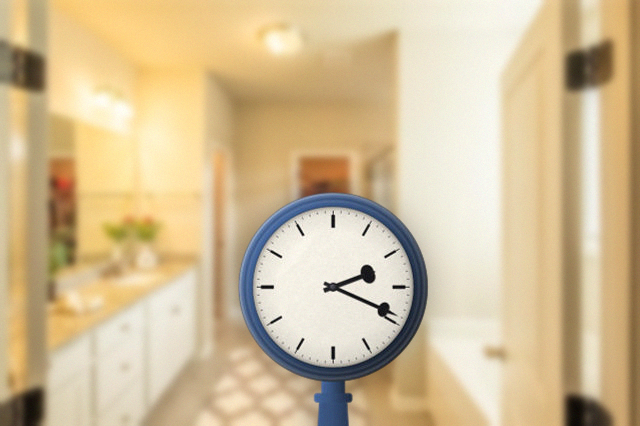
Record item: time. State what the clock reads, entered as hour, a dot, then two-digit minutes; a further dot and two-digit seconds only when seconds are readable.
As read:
2.19
